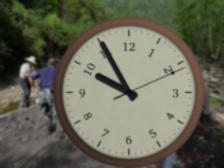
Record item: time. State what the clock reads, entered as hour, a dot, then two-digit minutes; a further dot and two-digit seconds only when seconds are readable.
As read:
9.55.11
